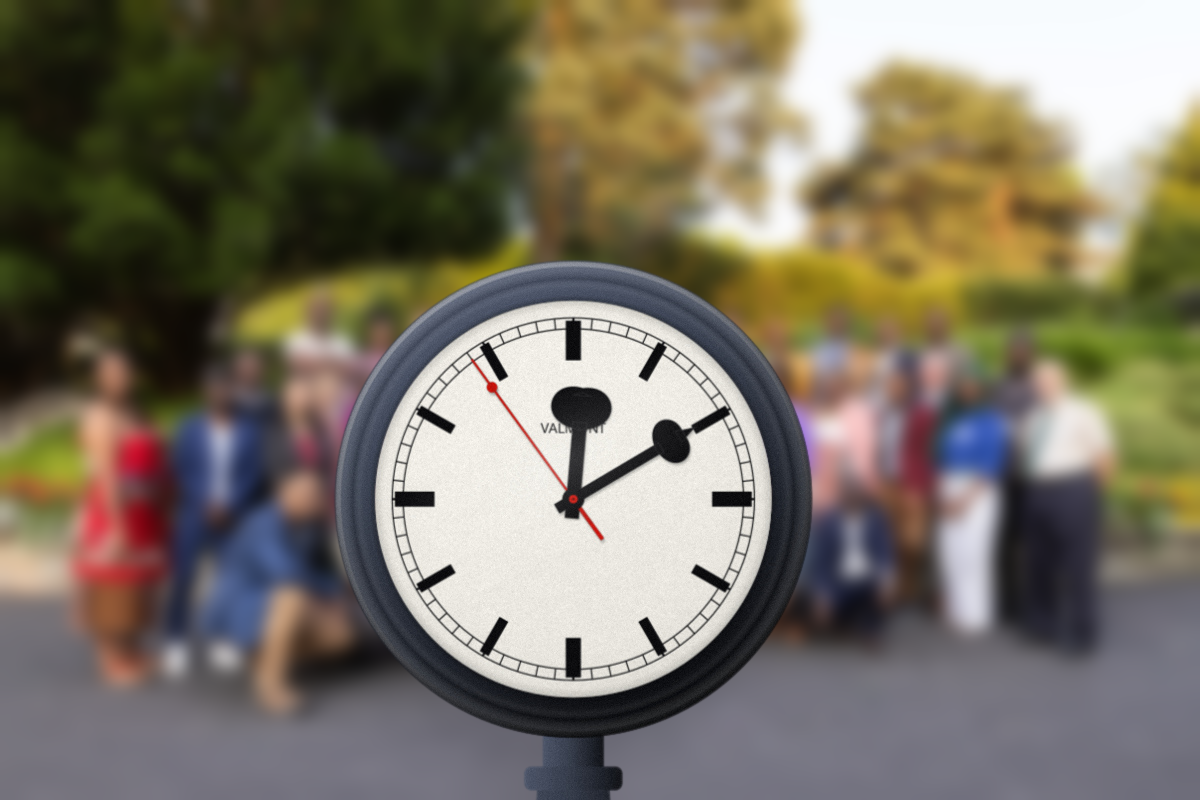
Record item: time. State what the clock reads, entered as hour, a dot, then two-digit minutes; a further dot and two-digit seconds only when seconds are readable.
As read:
12.09.54
